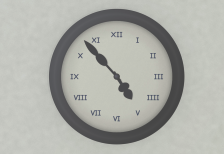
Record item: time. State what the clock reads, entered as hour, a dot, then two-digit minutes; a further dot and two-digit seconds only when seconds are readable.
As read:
4.53
